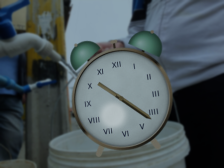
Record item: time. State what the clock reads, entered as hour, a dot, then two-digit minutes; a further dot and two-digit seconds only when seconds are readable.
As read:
10.22
